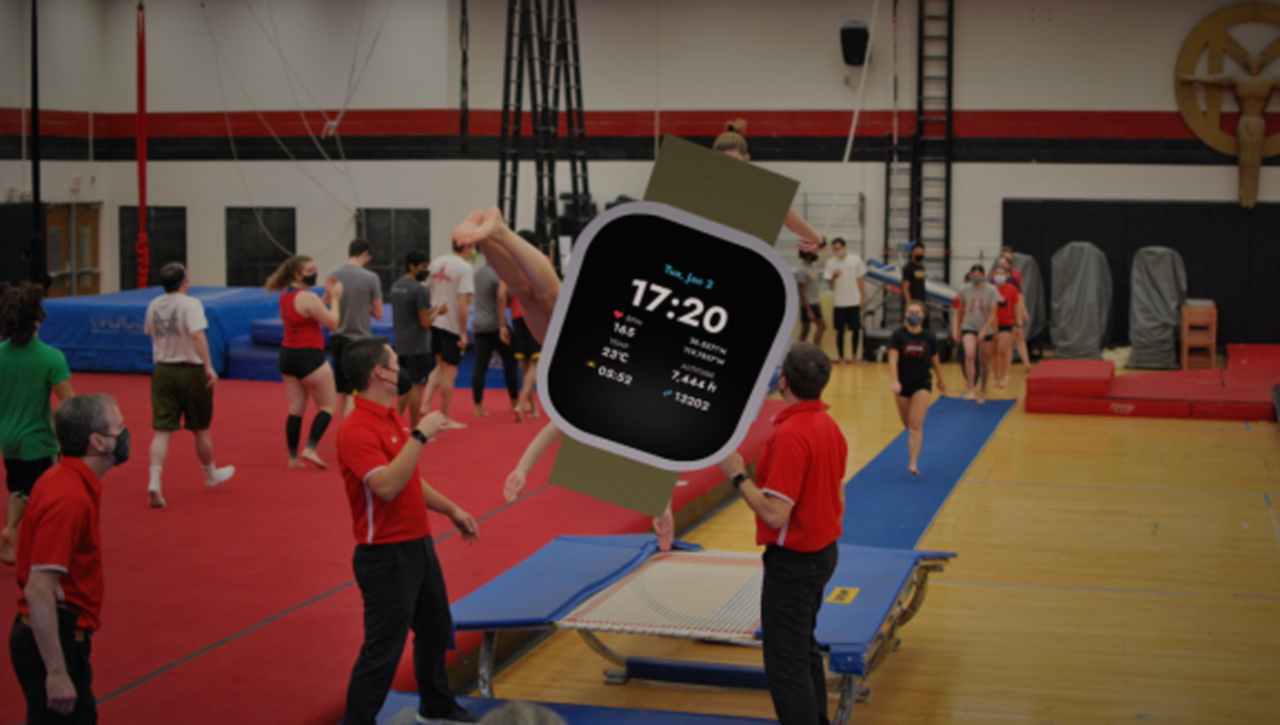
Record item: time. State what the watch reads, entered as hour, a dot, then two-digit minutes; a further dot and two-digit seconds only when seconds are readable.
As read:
17.20
